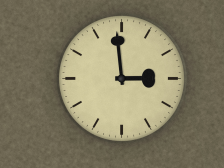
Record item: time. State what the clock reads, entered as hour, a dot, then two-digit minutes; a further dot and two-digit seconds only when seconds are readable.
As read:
2.59
